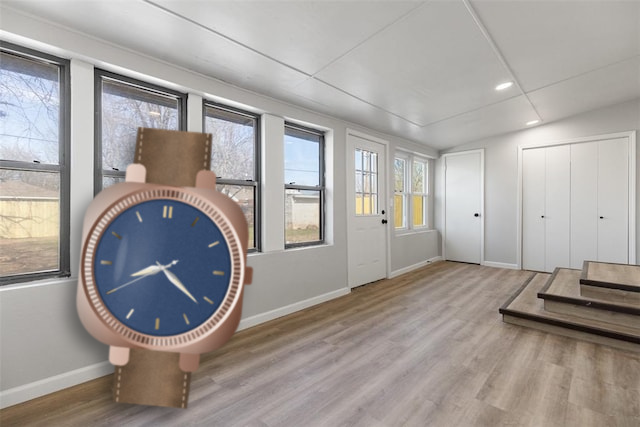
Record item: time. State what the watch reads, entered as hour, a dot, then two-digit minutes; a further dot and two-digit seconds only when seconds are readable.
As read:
8.21.40
